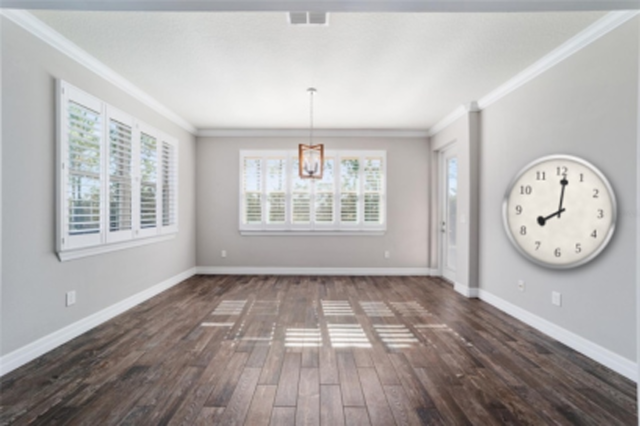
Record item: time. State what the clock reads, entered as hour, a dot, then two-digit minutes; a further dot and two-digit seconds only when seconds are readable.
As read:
8.01
